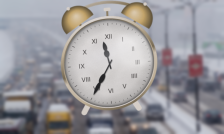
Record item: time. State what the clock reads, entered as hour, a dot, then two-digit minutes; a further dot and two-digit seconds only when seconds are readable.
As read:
11.35
